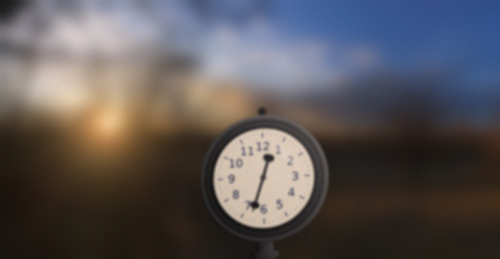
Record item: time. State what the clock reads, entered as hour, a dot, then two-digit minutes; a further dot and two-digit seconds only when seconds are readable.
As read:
12.33
